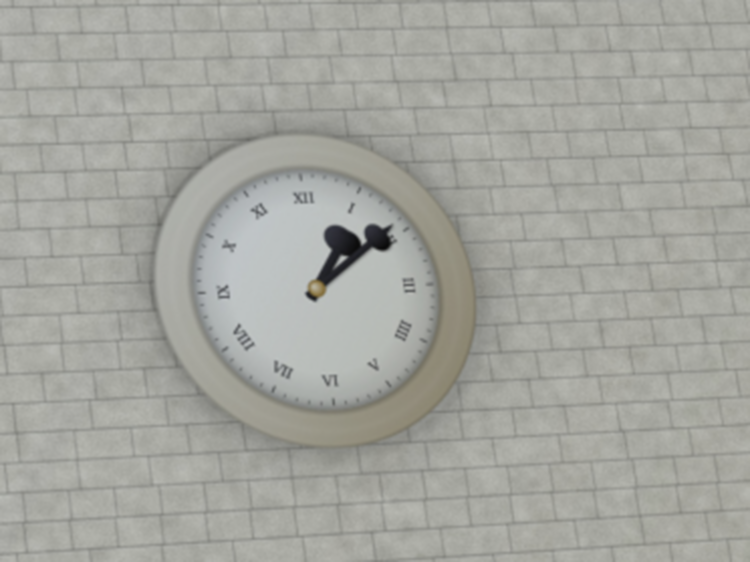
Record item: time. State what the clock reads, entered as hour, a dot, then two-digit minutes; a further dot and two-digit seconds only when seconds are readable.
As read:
1.09
